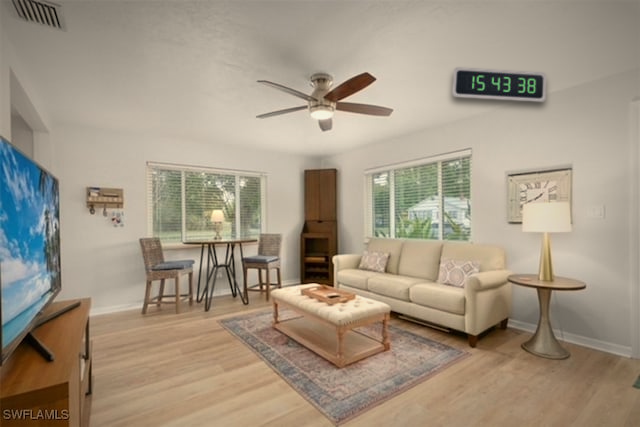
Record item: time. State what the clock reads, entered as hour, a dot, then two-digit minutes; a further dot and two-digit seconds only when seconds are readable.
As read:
15.43.38
